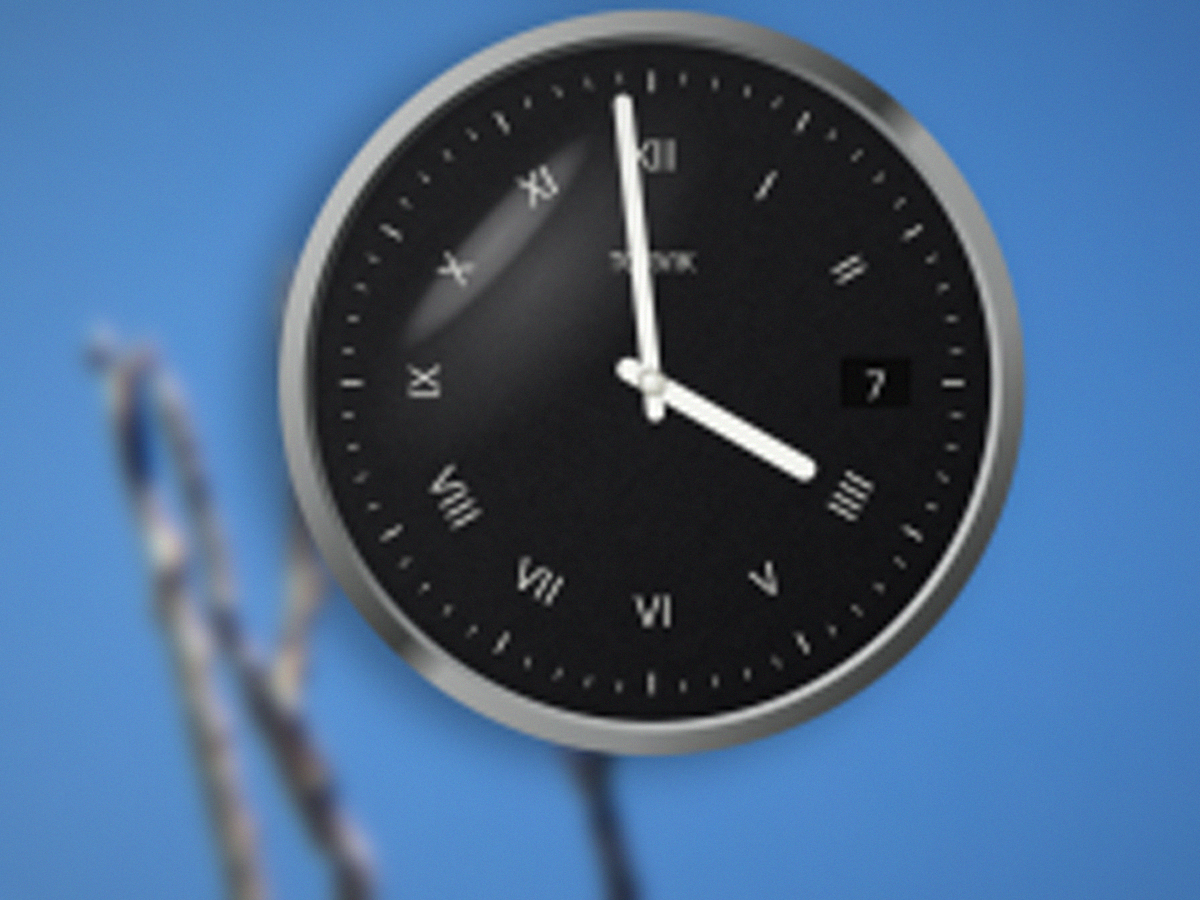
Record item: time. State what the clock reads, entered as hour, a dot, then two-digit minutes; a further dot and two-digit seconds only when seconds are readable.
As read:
3.59
